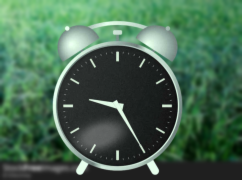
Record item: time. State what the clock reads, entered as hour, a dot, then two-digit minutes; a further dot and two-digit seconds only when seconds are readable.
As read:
9.25
